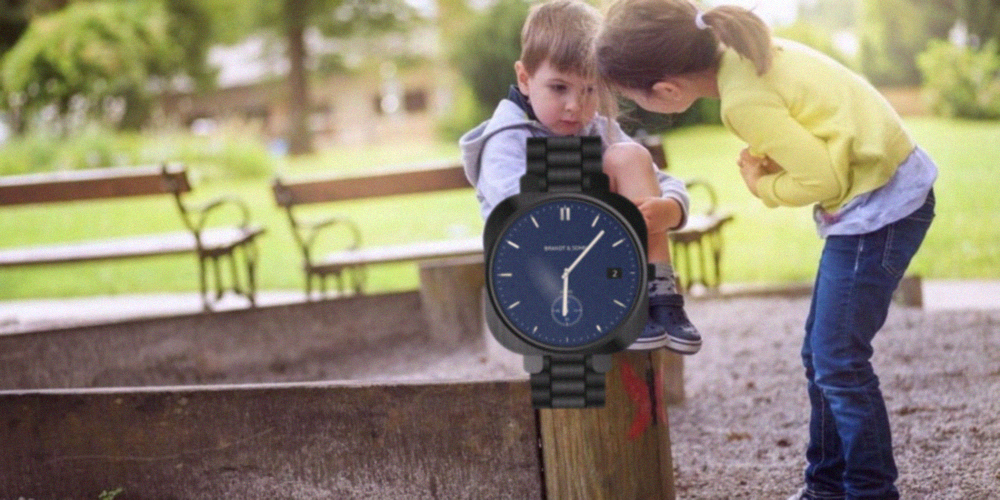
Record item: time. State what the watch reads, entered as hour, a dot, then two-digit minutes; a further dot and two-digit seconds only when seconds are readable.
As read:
6.07
